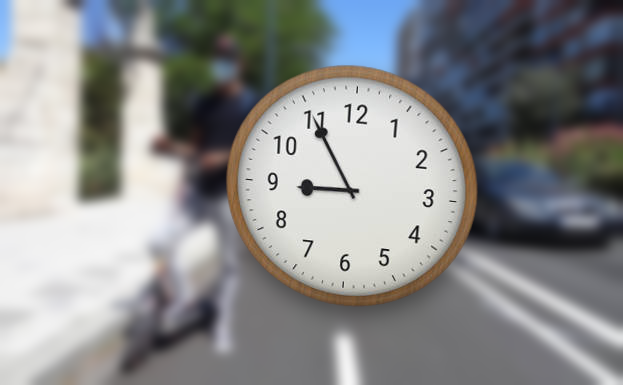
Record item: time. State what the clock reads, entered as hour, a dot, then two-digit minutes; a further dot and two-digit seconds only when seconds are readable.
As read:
8.55
